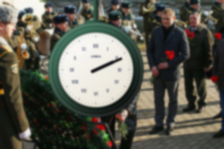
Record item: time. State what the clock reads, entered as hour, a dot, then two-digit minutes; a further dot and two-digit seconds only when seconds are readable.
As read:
2.11
